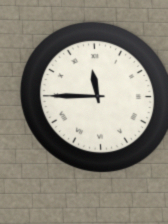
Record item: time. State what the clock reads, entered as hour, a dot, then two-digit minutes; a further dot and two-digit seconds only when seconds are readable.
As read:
11.45
